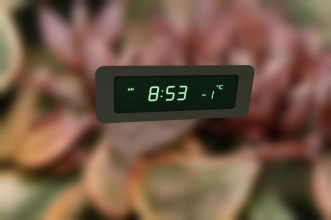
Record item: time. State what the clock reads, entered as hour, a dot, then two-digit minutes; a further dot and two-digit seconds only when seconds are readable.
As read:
8.53
